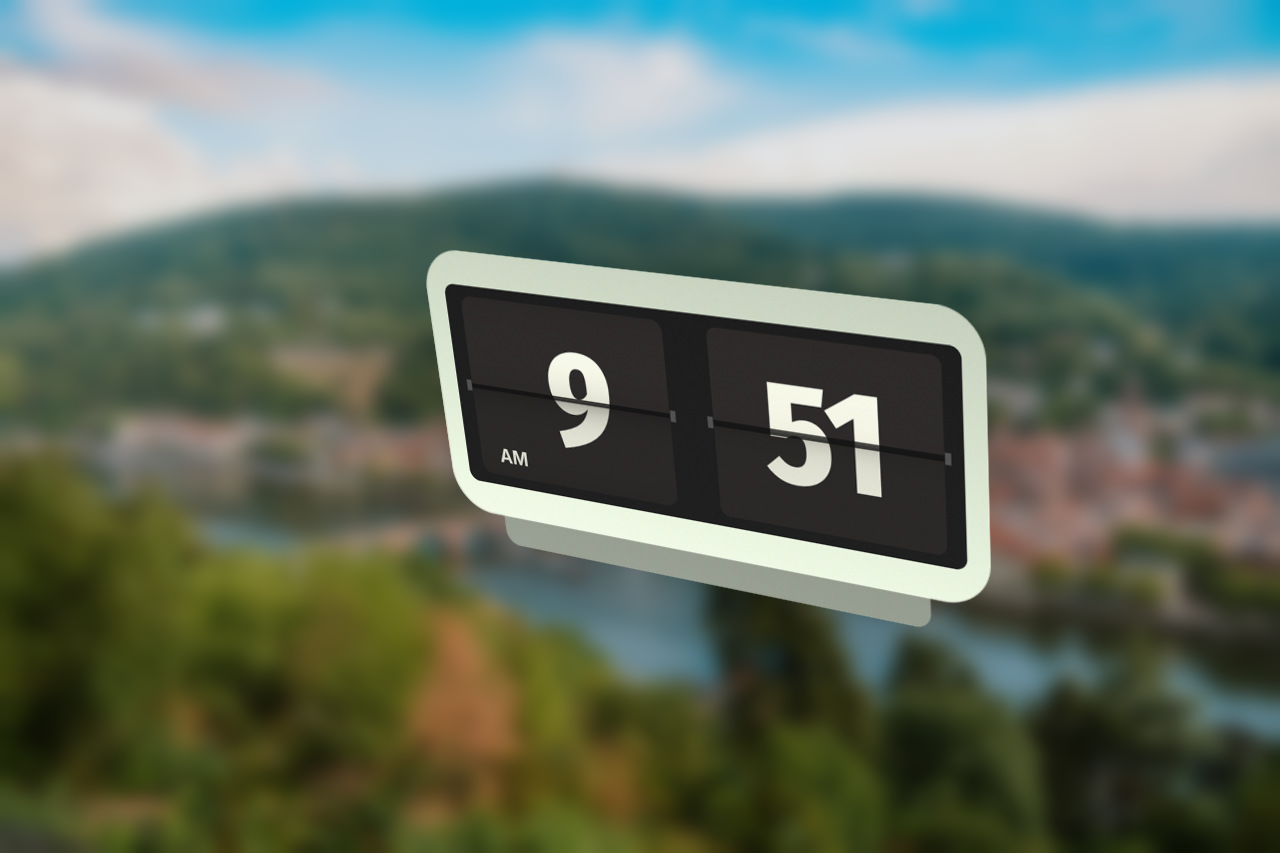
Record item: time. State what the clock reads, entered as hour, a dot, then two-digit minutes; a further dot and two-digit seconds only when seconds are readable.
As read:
9.51
